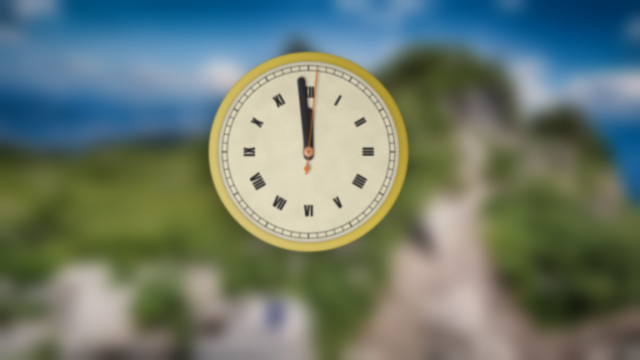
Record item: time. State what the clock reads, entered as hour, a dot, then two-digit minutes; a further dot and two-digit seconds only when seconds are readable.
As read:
11.59.01
